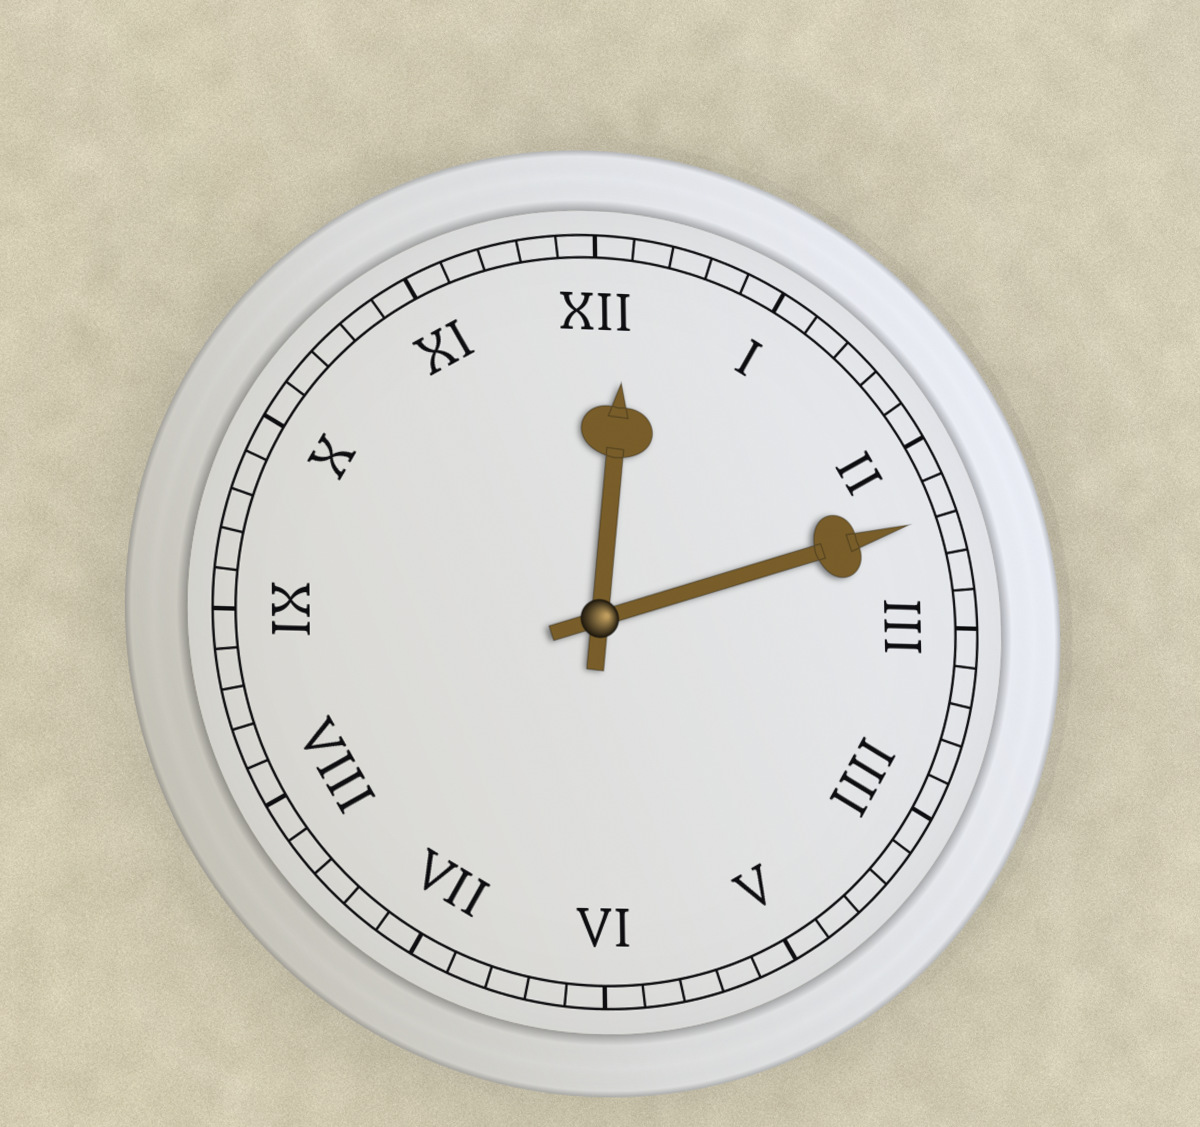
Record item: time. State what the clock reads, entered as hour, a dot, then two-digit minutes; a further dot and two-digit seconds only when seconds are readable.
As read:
12.12
